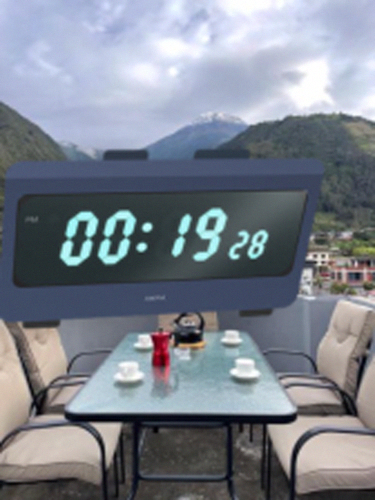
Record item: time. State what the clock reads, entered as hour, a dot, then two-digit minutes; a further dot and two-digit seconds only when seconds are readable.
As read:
0.19.28
